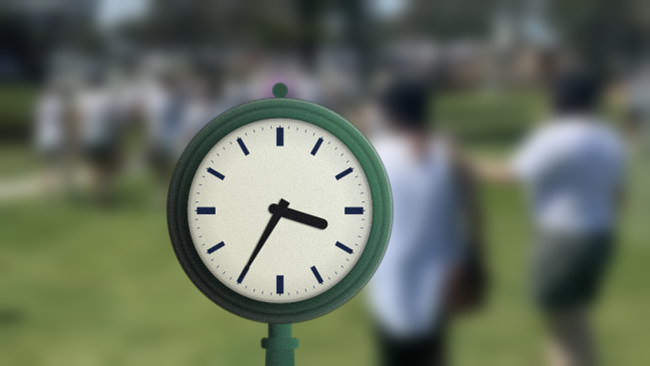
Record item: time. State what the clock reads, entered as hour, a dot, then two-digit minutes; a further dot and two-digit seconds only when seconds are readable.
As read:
3.35
